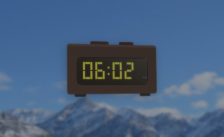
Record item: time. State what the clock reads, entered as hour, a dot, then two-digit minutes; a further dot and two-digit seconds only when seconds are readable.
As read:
6.02
